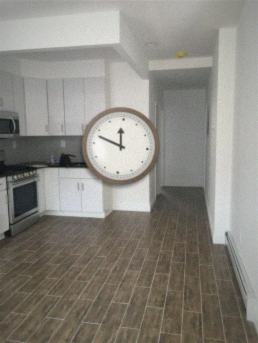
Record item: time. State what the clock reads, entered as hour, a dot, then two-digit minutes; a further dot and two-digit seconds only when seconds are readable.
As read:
11.48
